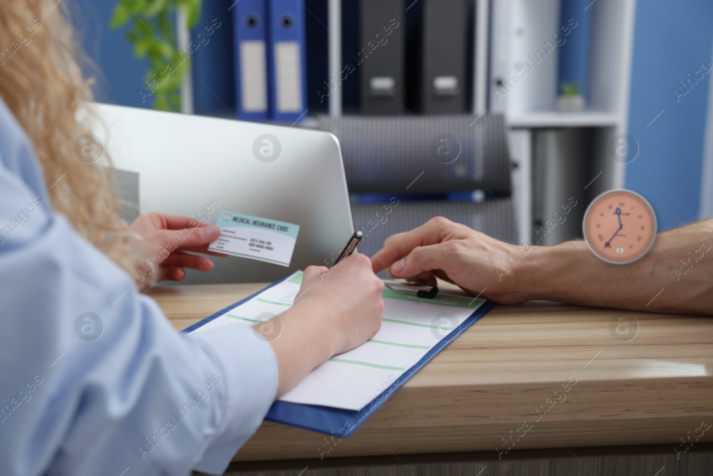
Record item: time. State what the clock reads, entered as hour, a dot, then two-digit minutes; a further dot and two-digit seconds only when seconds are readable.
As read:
11.36
